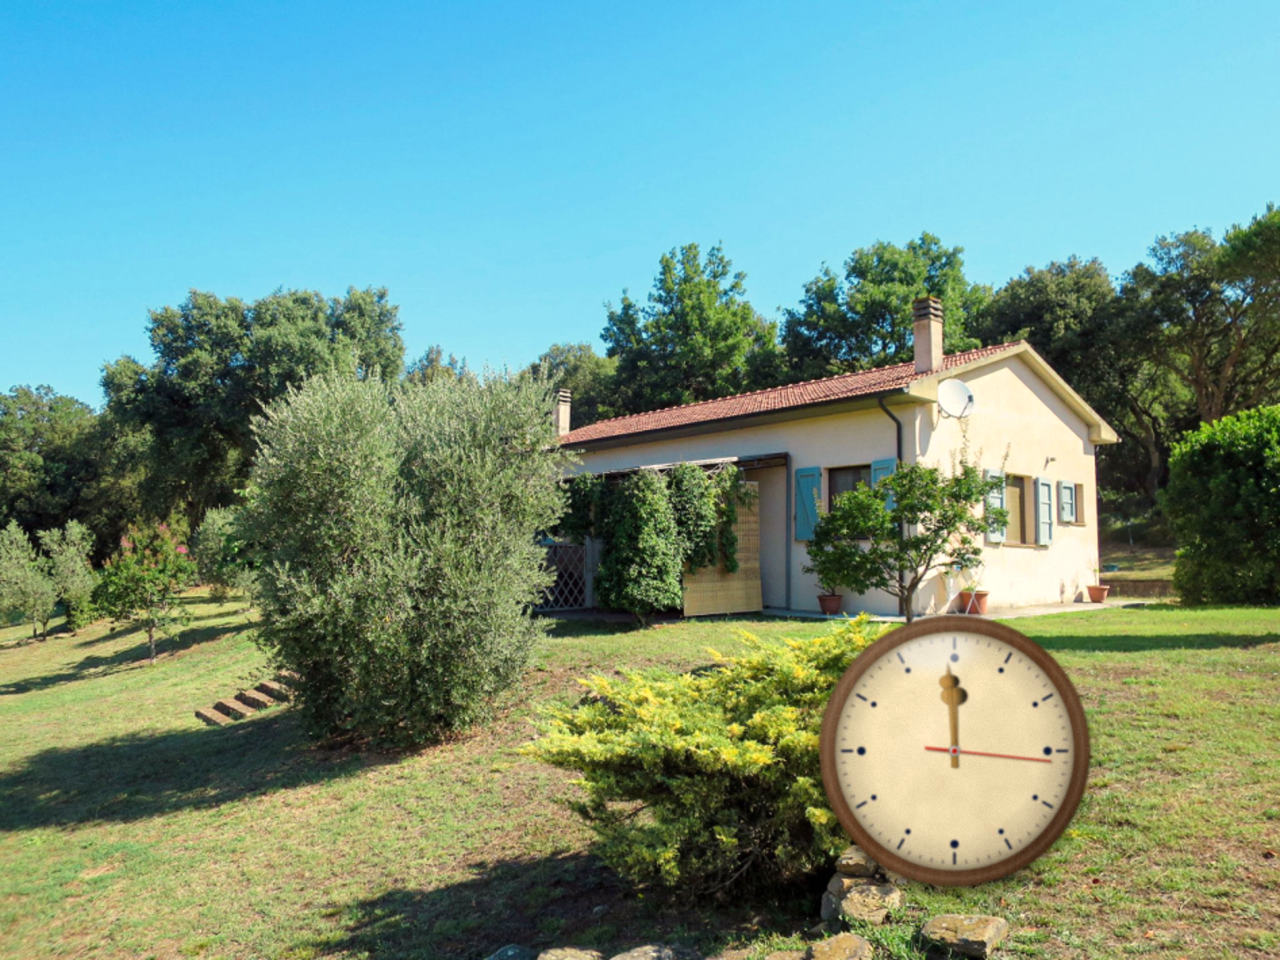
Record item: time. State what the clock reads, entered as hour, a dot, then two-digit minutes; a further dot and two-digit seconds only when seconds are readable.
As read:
11.59.16
